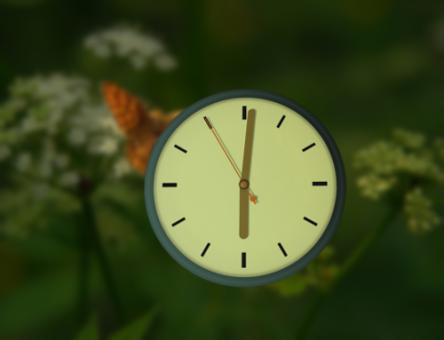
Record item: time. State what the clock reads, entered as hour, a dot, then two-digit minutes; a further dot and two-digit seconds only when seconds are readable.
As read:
6.00.55
